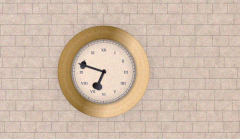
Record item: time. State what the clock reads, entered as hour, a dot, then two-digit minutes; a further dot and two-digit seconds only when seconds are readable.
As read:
6.48
